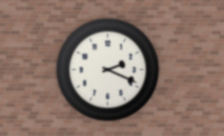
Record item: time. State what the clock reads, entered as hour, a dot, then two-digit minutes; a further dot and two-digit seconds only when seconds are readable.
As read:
2.19
